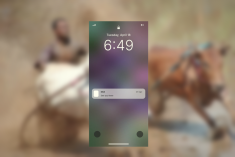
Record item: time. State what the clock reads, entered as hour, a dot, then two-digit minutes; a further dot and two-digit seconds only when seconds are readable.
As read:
6.49
